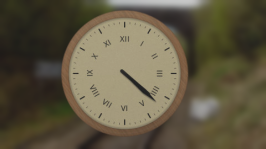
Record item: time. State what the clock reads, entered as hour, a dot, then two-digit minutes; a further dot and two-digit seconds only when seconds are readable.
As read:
4.22
